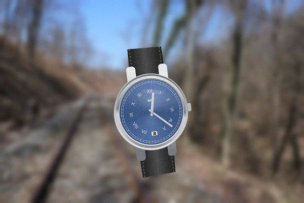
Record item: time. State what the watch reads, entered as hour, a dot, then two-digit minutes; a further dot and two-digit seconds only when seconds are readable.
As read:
12.22
